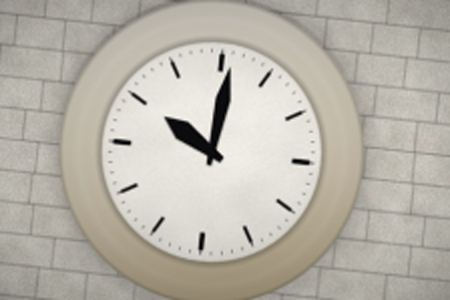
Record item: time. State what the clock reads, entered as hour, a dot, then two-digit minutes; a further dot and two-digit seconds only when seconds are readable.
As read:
10.01
